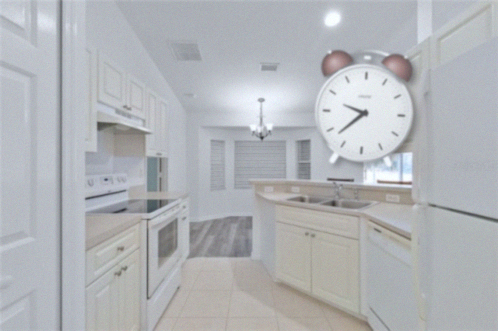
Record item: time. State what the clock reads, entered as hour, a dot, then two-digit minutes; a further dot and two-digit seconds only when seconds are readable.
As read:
9.38
